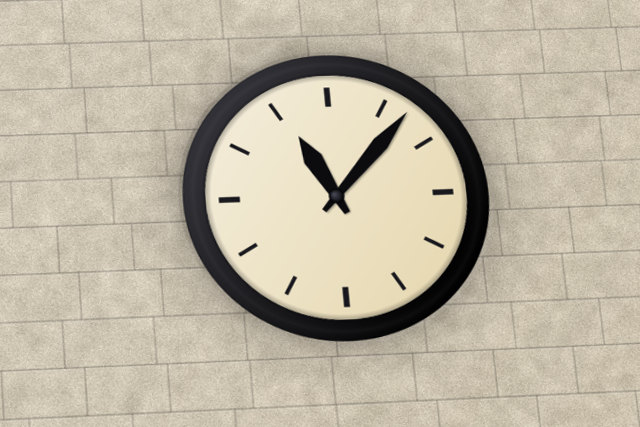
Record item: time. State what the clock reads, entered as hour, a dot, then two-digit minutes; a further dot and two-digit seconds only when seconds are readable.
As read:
11.07
